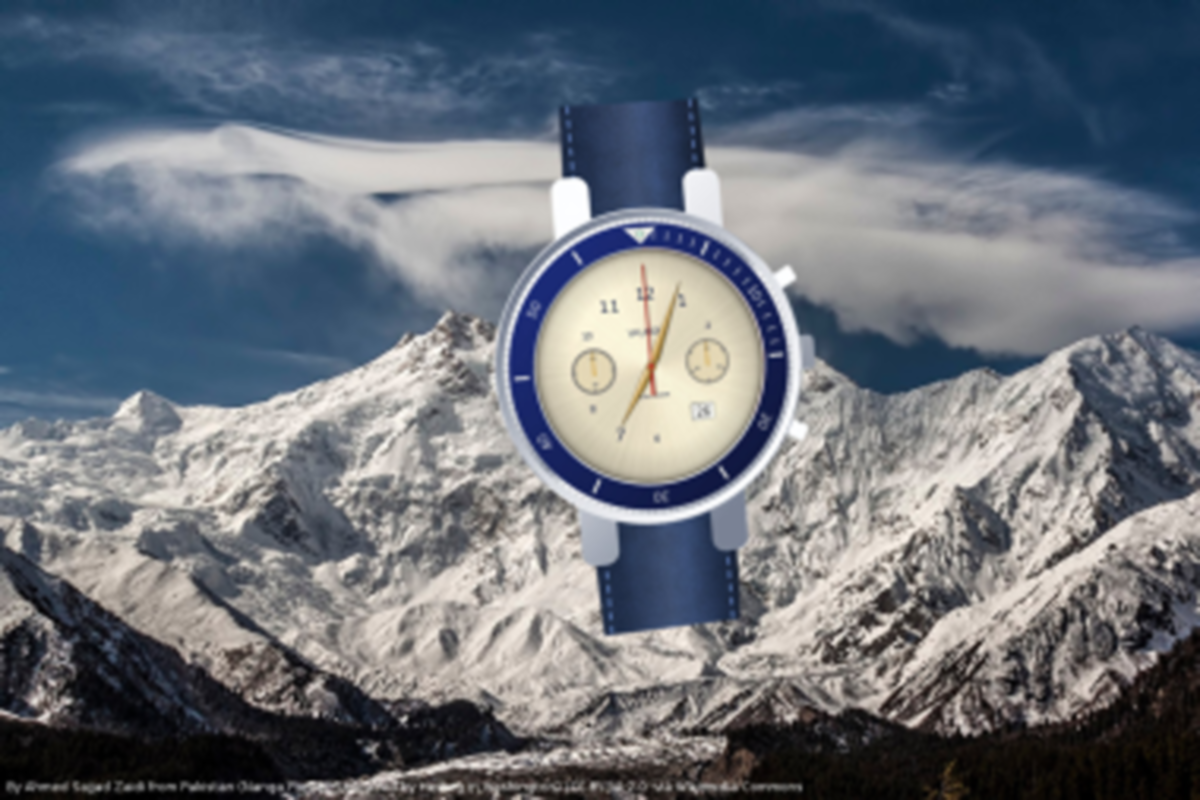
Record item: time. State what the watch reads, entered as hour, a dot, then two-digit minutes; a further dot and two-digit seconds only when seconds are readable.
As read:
7.04
